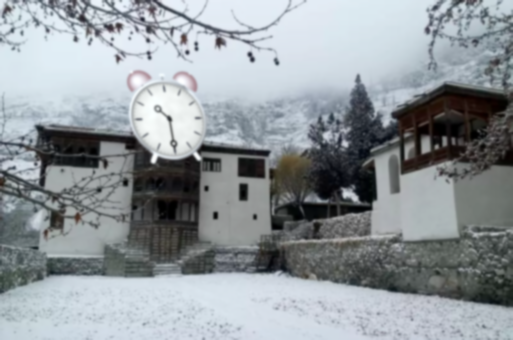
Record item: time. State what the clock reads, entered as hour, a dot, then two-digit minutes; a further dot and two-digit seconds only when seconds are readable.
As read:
10.30
